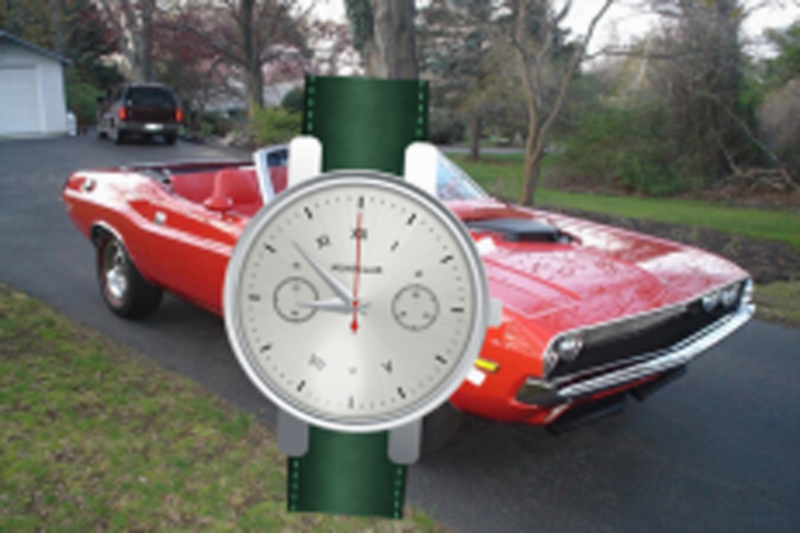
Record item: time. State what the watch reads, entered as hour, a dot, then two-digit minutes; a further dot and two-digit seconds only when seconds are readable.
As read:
8.52
